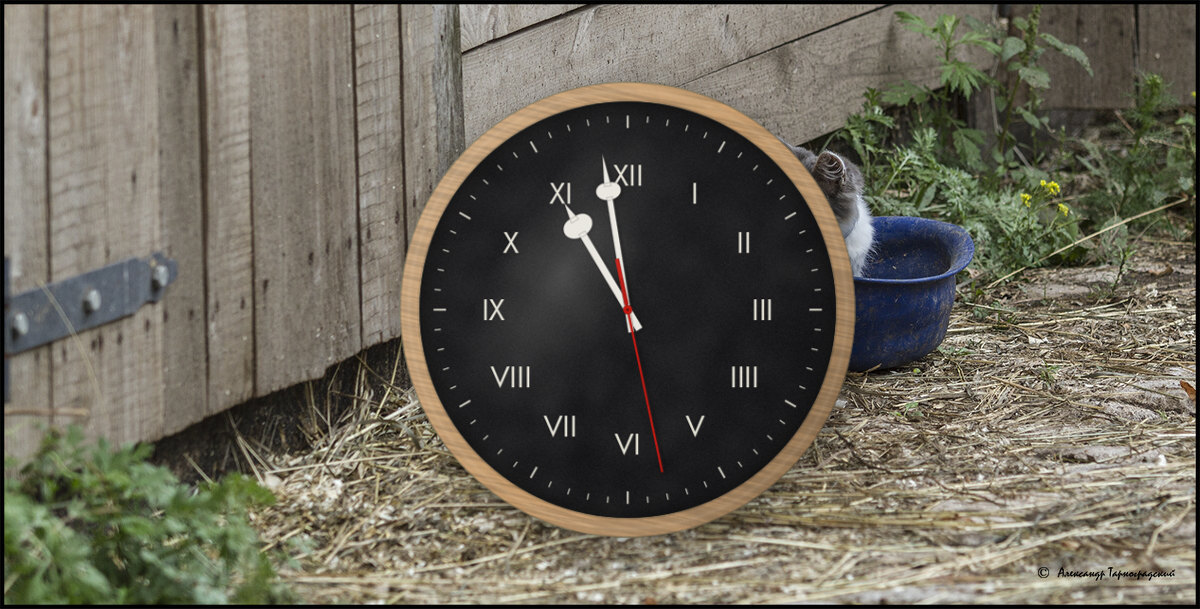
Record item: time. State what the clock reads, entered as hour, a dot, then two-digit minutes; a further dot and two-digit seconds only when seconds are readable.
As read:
10.58.28
